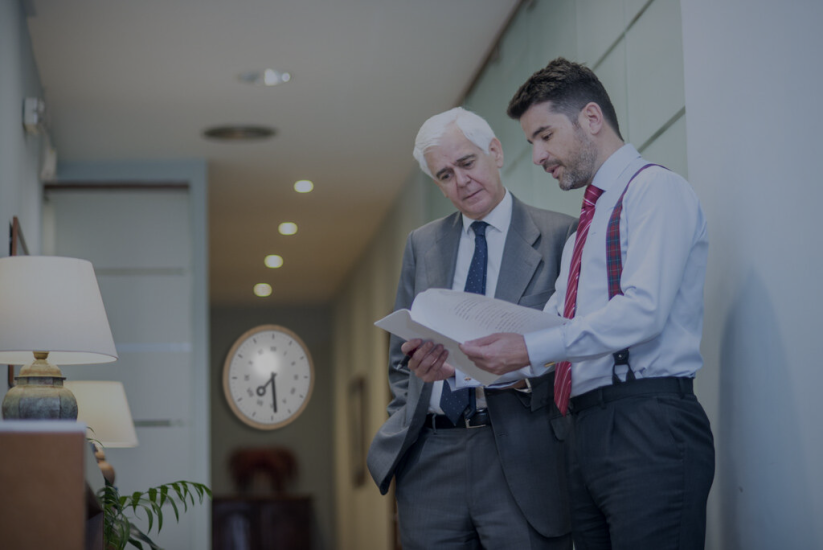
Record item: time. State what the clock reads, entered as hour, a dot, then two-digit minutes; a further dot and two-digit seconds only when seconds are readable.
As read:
7.29
